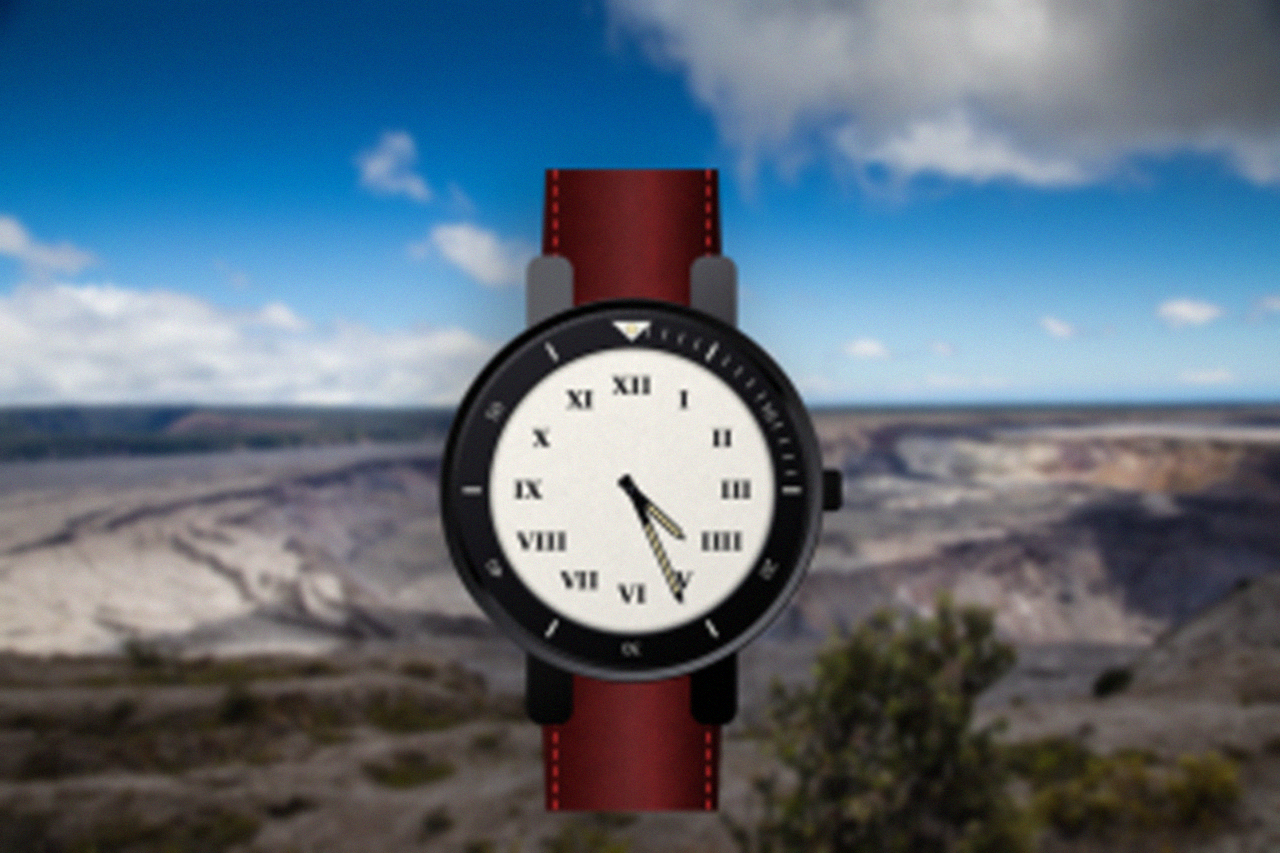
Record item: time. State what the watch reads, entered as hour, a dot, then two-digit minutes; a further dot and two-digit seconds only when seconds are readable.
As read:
4.26
